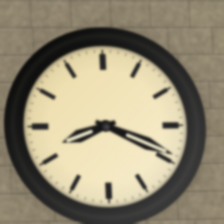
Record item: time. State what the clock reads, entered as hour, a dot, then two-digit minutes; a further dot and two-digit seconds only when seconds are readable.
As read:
8.19
